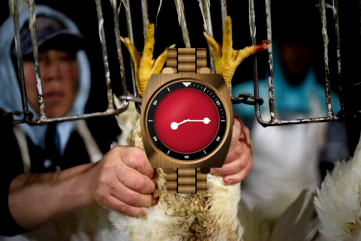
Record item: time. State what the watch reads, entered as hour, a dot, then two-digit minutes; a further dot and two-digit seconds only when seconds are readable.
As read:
8.15
